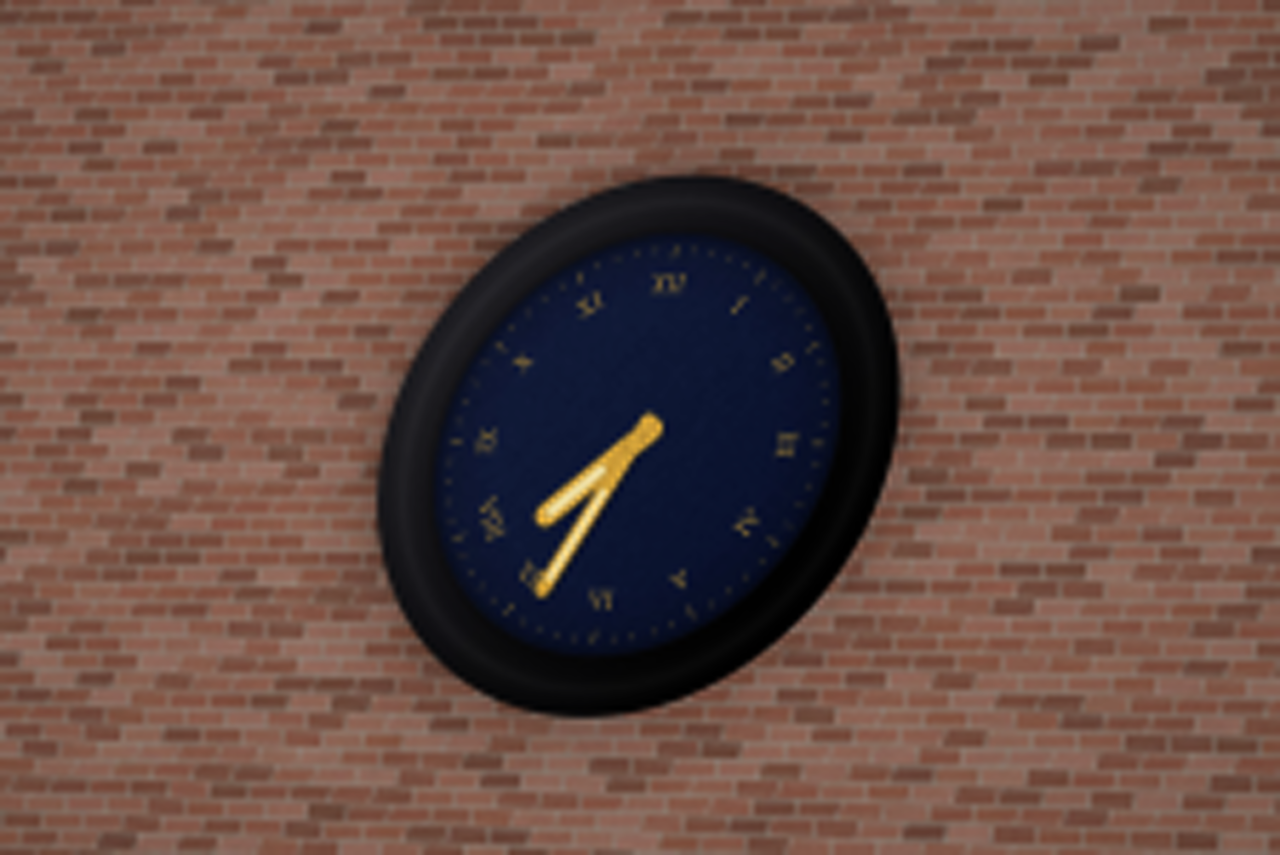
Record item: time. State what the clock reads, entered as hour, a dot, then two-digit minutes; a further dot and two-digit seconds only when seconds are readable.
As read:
7.34
